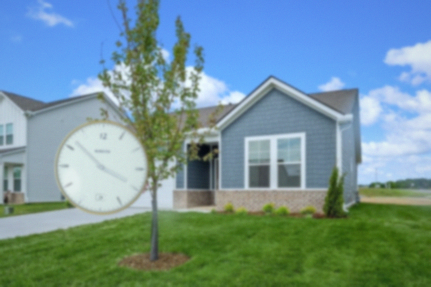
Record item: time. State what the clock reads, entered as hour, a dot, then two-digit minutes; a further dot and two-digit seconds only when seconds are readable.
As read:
3.52
